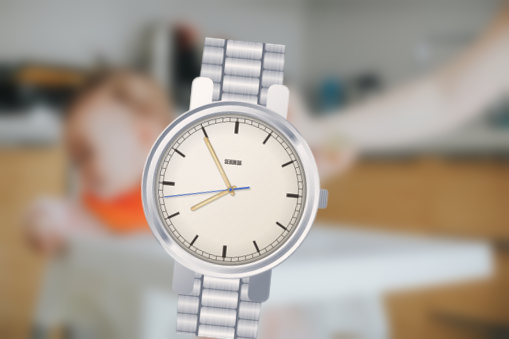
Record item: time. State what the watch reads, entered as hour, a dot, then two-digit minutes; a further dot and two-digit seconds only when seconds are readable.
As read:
7.54.43
